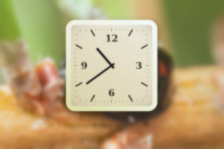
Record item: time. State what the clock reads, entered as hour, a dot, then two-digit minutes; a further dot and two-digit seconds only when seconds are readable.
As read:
10.39
